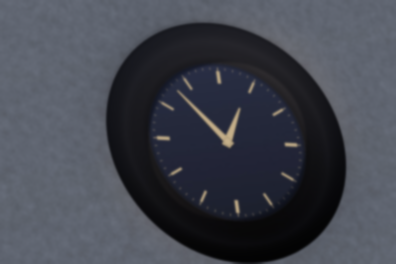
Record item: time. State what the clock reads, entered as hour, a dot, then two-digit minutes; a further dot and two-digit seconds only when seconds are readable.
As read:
12.53
